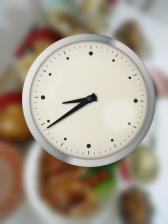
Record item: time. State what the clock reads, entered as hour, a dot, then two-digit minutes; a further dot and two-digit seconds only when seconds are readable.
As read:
8.39
